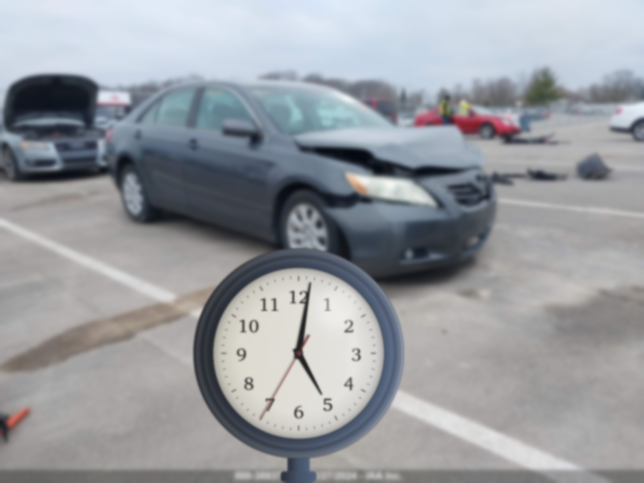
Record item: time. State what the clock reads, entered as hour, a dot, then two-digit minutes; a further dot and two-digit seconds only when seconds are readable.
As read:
5.01.35
